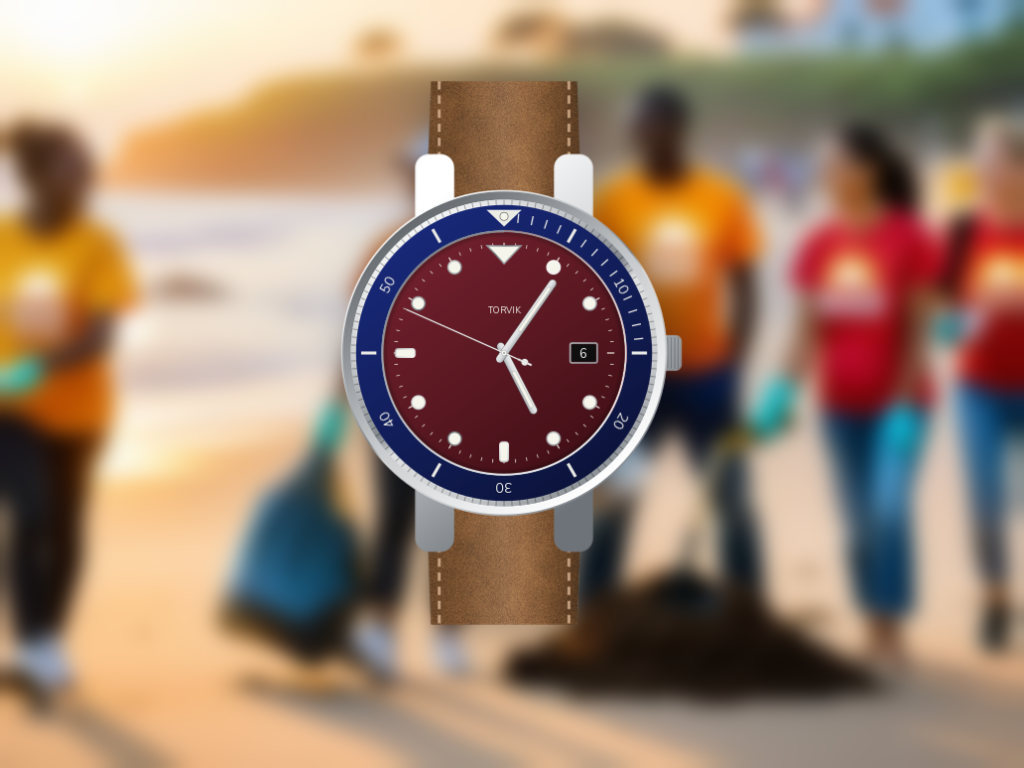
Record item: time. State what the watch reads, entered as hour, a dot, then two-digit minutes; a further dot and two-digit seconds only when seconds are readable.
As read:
5.05.49
